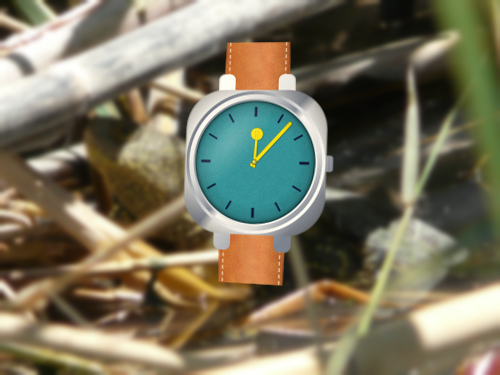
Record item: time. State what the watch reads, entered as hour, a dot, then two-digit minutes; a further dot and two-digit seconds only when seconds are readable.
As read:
12.07
